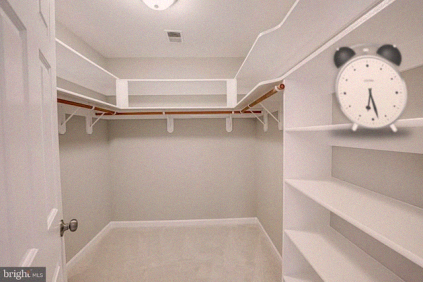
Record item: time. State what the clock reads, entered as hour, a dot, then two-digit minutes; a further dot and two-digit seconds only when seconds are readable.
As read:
6.28
